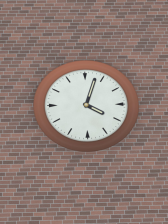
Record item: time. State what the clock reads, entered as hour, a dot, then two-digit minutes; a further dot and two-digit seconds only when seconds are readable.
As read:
4.03
